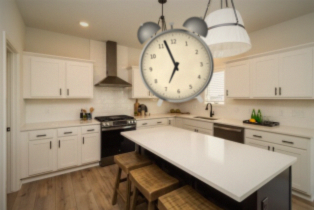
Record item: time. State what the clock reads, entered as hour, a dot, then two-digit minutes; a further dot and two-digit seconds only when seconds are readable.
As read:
6.57
